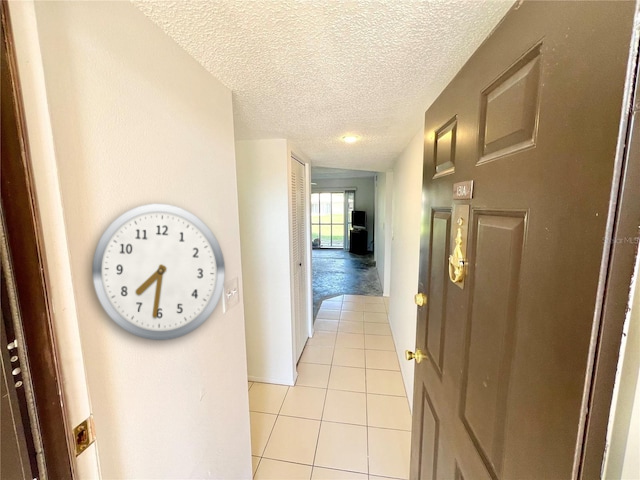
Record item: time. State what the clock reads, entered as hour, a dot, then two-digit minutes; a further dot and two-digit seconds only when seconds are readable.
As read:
7.31
